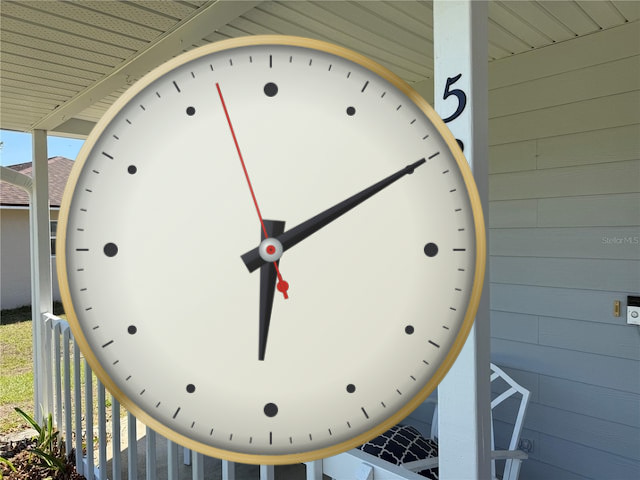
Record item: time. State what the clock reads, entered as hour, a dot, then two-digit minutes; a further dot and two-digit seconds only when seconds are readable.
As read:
6.09.57
